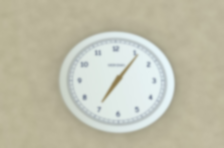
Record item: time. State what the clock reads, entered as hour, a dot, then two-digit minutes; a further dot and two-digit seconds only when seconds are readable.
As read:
7.06
